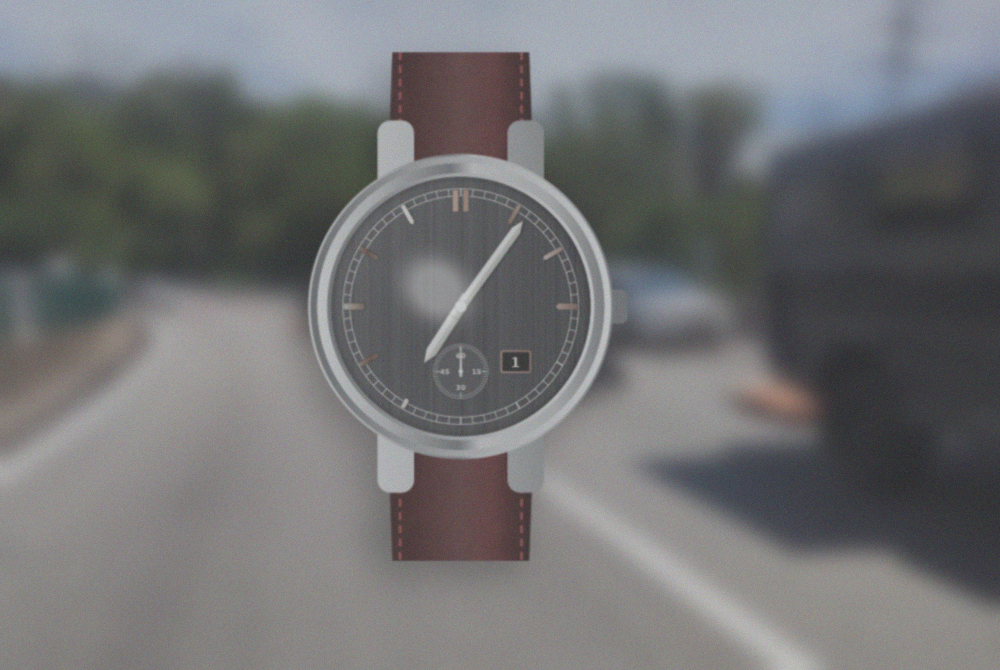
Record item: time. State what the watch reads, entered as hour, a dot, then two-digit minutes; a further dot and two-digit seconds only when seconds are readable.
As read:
7.06
